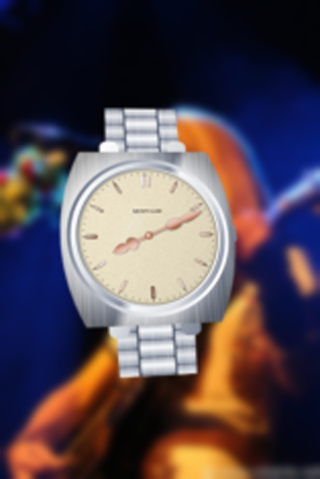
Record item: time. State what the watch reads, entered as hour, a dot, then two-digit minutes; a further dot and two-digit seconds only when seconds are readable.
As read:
8.11
